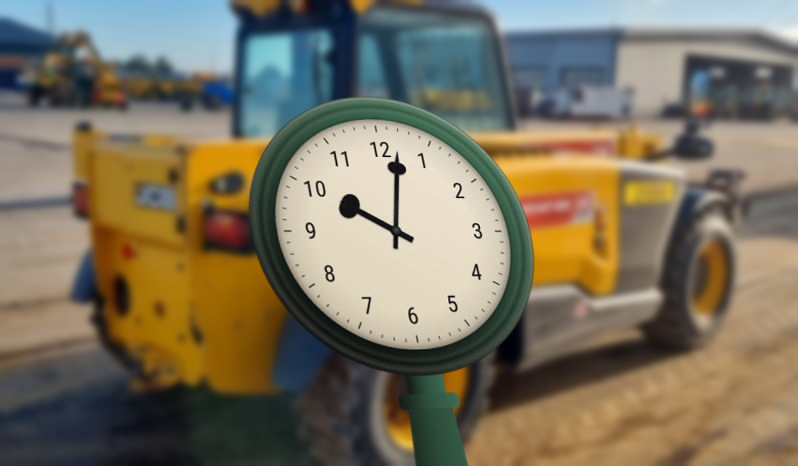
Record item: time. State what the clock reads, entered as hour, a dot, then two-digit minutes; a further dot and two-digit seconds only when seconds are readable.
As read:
10.02
